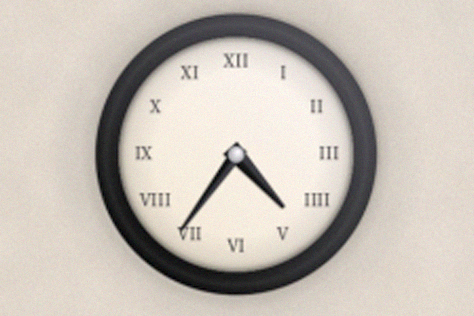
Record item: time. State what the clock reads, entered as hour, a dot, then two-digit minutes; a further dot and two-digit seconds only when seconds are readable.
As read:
4.36
